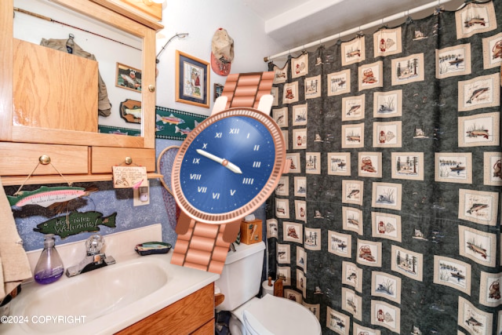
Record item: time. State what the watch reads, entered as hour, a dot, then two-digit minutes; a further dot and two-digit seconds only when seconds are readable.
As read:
3.48
